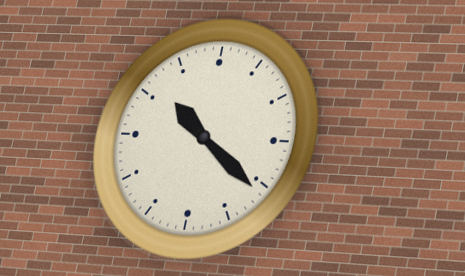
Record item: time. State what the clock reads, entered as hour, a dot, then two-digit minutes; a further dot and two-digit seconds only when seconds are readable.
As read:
10.21
